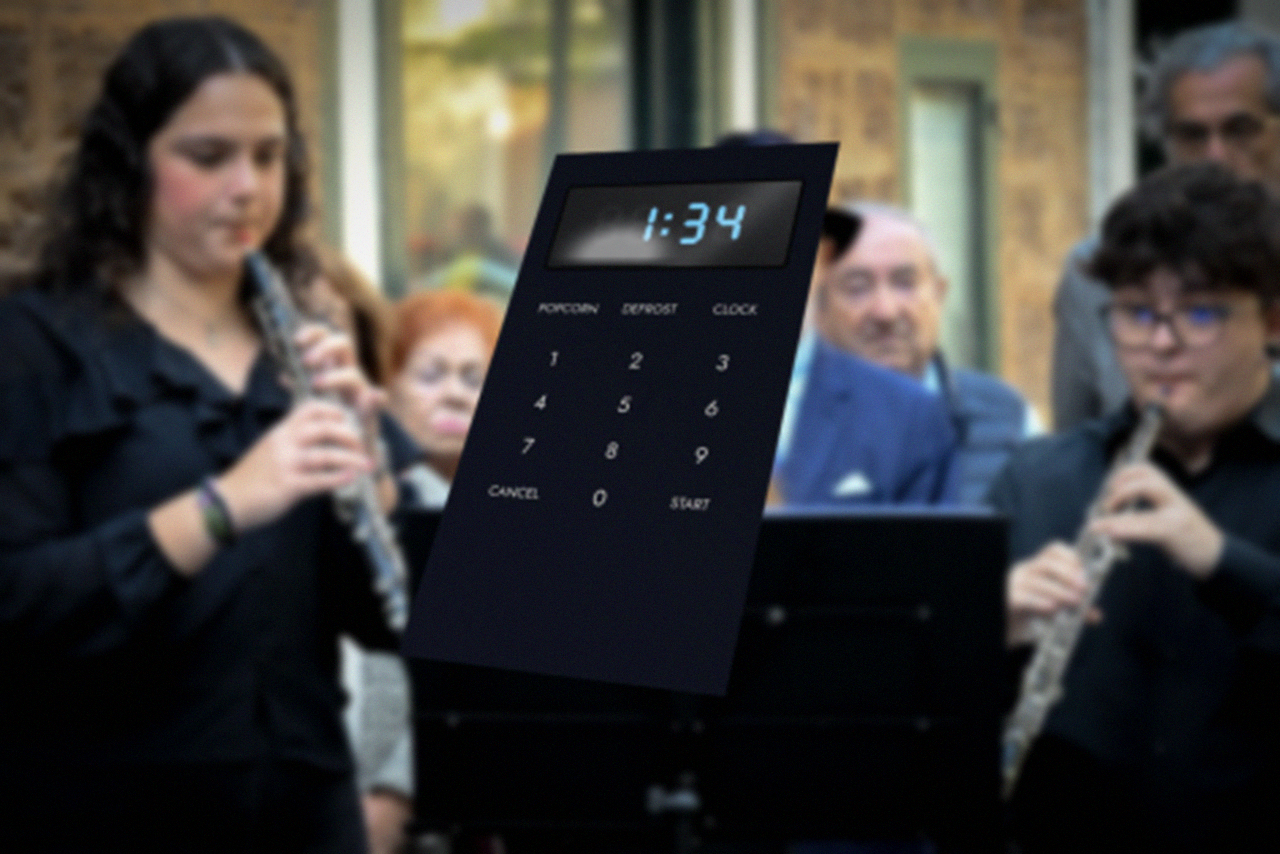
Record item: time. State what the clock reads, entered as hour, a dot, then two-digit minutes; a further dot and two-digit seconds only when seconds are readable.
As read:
1.34
